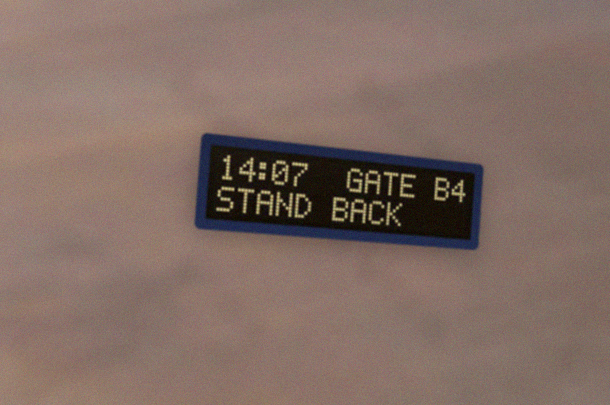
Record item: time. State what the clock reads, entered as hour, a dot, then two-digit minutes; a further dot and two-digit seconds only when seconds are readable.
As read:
14.07
